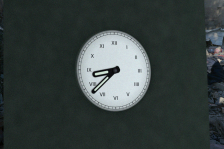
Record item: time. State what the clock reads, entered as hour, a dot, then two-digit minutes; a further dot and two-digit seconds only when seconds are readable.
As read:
8.38
